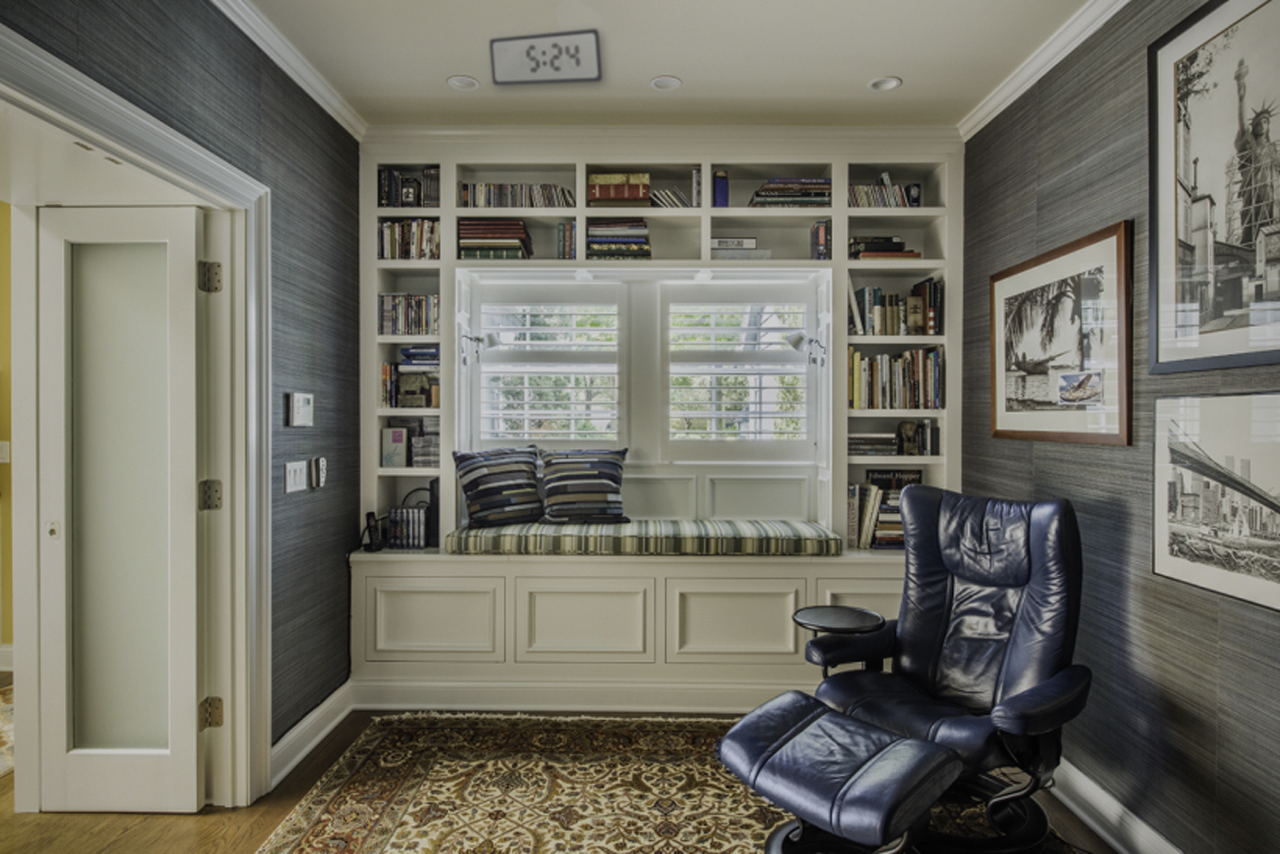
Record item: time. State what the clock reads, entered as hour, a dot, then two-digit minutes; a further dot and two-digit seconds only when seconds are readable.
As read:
5.24
